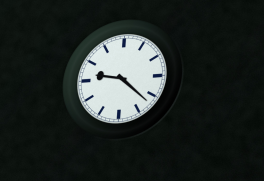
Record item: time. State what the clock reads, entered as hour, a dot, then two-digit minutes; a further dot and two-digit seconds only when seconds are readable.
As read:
9.22
